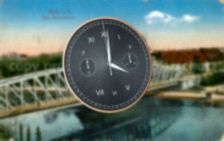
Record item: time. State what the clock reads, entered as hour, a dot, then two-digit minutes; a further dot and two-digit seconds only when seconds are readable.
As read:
4.01
